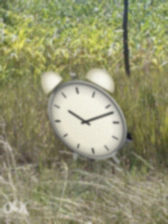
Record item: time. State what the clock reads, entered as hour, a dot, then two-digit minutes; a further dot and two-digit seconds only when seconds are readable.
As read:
10.12
